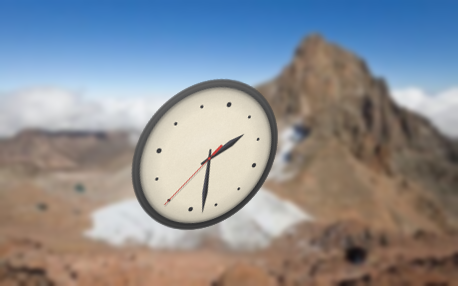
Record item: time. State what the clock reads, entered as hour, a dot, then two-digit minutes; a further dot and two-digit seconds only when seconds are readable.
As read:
1.27.35
